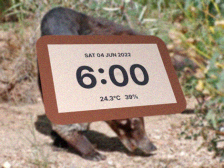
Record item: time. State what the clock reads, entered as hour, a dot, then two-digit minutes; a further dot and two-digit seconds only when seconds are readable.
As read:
6.00
